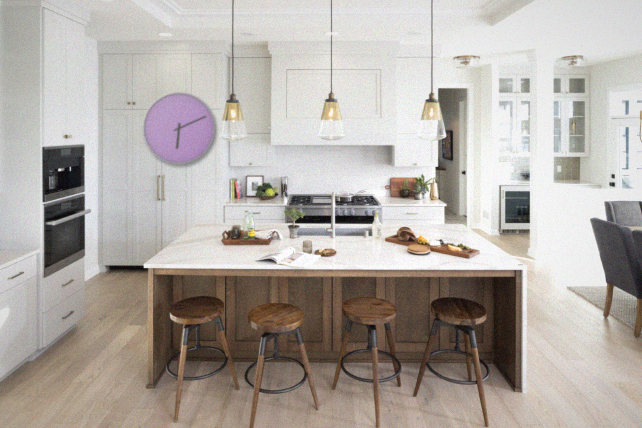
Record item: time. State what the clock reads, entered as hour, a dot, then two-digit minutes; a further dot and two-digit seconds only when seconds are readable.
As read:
6.11
